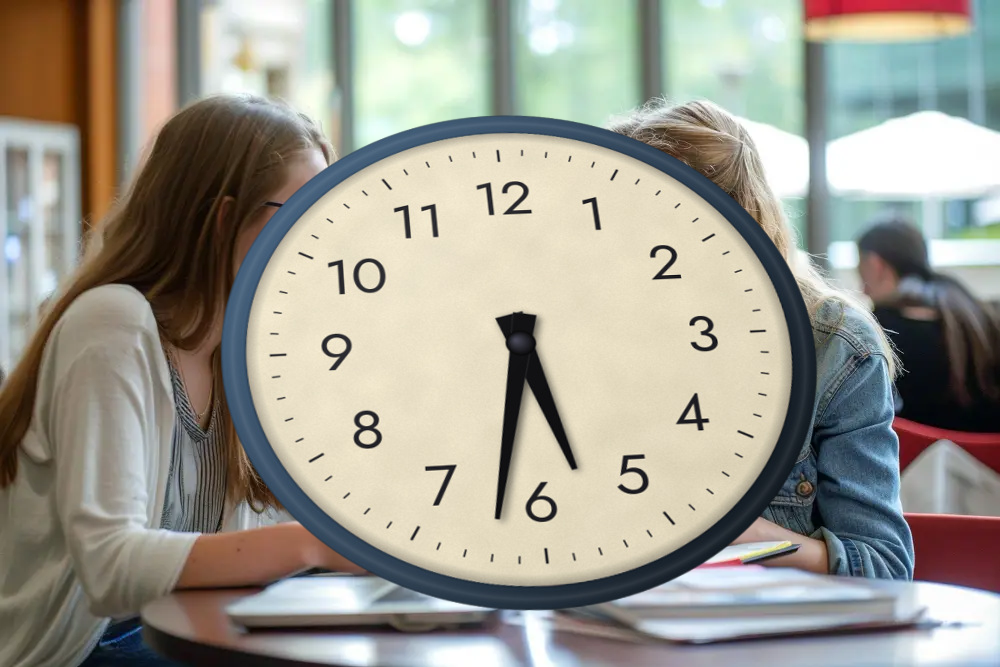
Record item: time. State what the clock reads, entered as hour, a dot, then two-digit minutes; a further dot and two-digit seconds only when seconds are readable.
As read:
5.32
